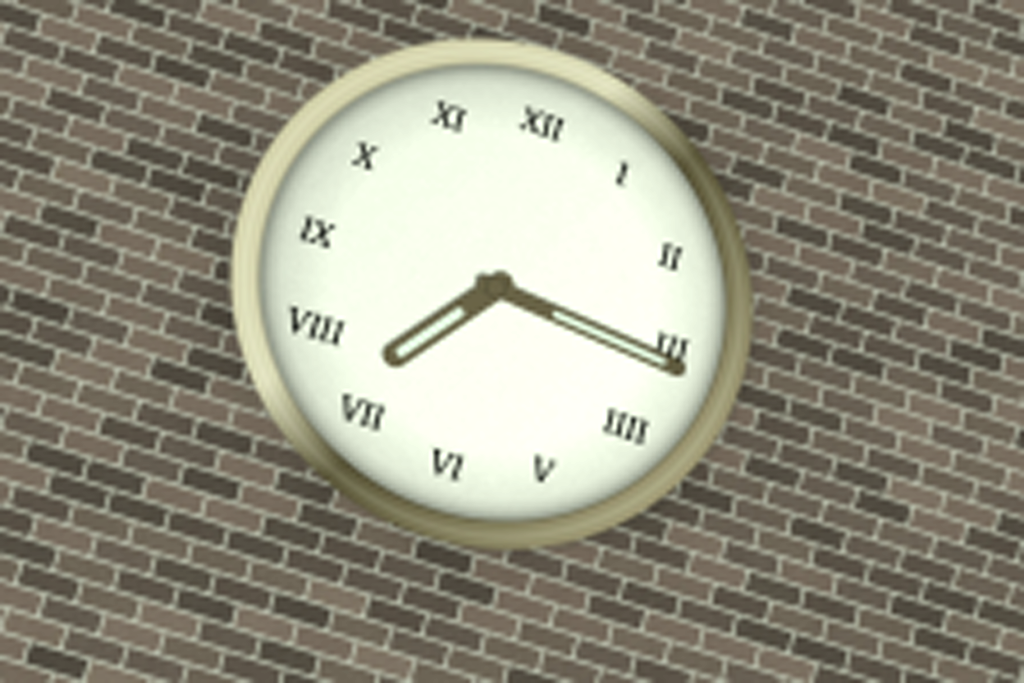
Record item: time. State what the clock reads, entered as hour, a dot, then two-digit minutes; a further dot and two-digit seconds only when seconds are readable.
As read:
7.16
